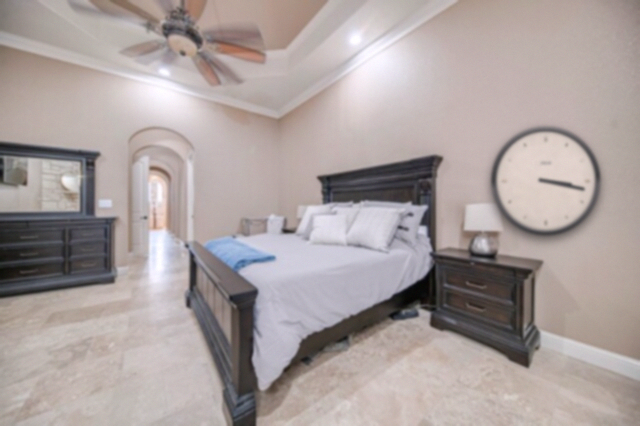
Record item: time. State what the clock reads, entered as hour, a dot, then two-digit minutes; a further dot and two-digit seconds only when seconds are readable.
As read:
3.17
